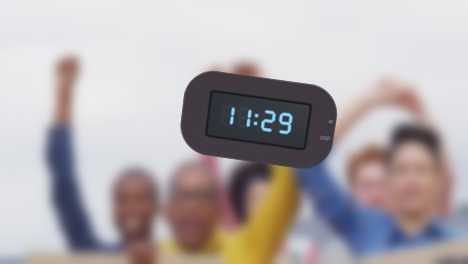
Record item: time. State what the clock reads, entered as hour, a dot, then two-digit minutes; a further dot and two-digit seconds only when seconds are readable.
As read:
11.29
